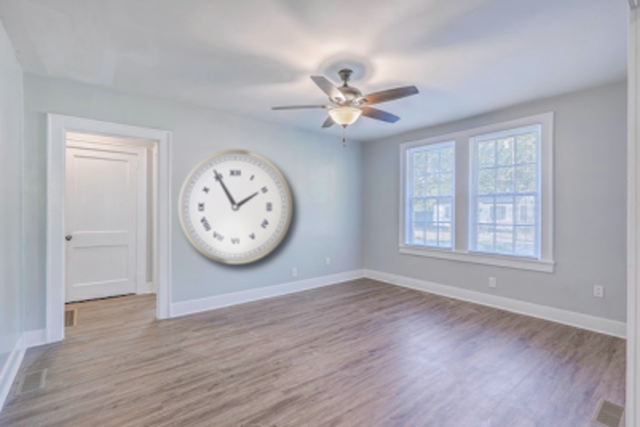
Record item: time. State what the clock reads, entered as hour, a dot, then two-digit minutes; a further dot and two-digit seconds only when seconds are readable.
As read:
1.55
